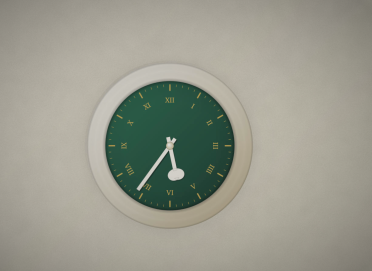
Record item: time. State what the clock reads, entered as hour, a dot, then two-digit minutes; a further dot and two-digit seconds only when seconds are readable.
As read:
5.36
